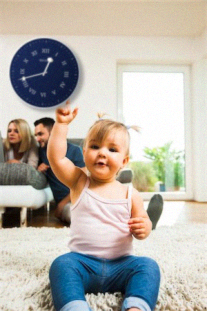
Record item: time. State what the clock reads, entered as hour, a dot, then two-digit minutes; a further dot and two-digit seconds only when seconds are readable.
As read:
12.42
